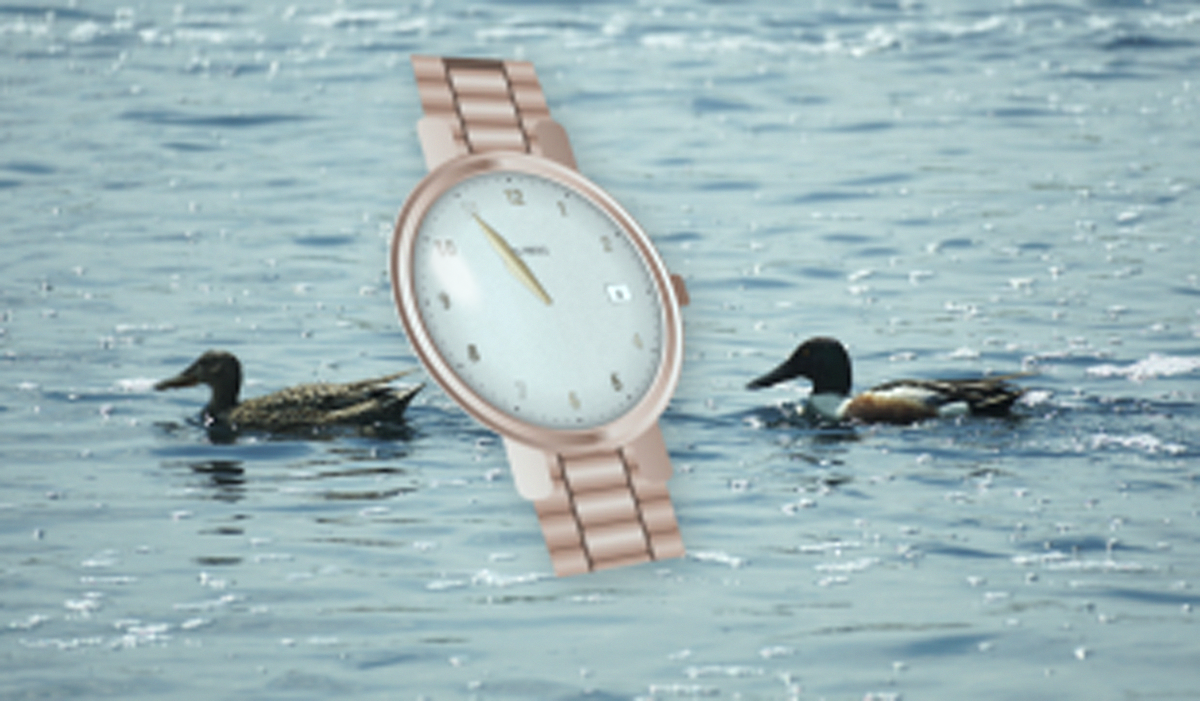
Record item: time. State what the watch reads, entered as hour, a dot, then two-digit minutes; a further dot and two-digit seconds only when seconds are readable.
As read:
10.55
